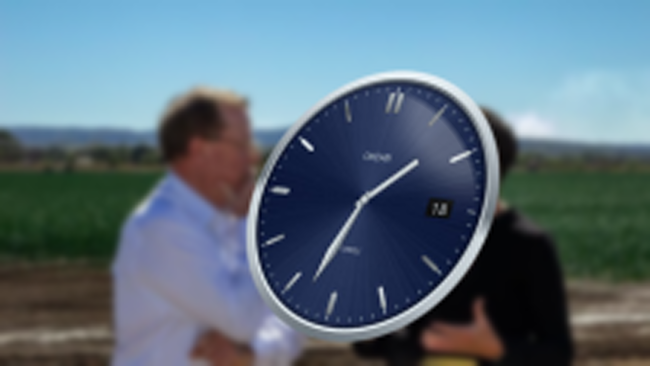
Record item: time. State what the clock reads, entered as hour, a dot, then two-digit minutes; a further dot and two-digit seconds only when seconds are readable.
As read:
1.33
